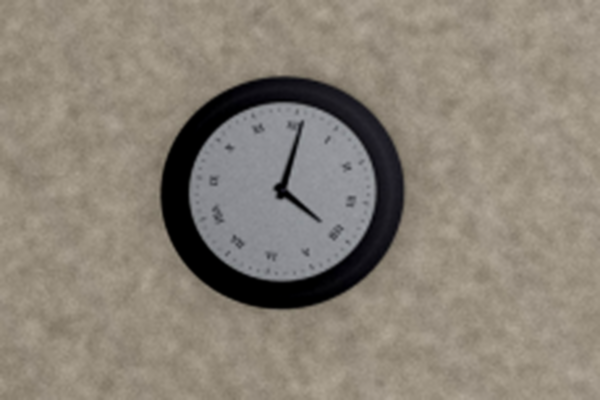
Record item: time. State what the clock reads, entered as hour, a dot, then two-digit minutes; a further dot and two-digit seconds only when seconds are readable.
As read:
4.01
